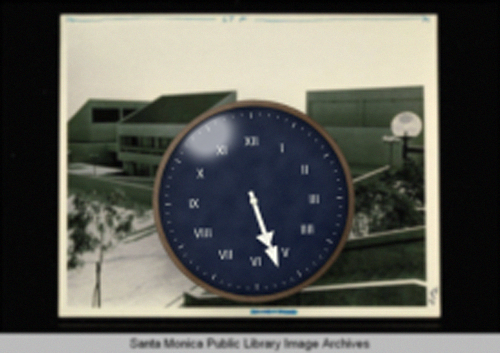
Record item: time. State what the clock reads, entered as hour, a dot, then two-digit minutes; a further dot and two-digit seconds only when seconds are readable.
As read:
5.27
